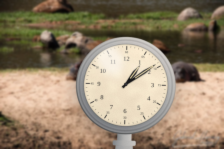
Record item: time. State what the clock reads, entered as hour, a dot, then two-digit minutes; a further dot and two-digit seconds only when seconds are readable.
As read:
1.09
